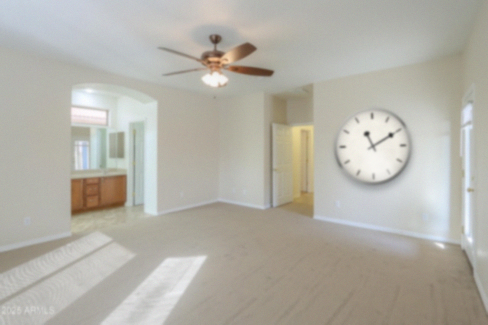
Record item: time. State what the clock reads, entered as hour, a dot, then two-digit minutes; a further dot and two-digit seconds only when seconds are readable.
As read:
11.10
